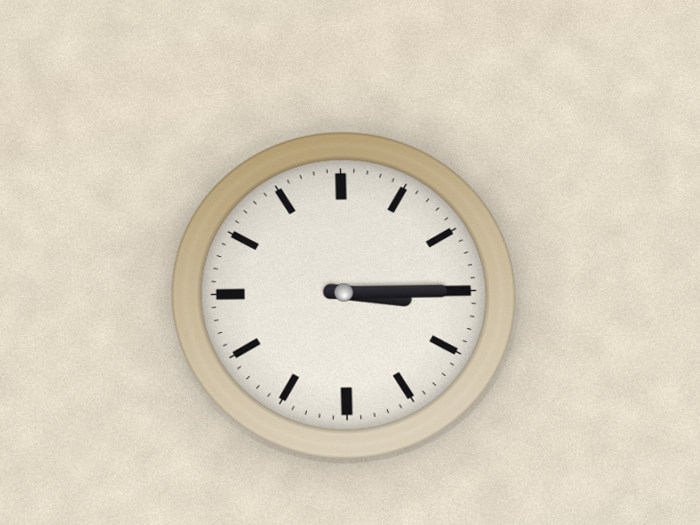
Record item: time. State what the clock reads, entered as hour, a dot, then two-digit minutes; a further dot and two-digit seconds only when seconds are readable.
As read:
3.15
